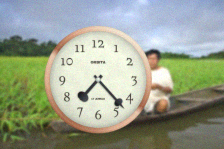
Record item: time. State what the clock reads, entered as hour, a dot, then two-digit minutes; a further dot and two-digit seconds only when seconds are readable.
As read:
7.23
